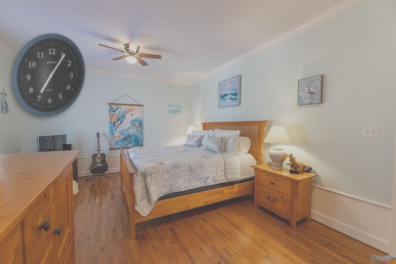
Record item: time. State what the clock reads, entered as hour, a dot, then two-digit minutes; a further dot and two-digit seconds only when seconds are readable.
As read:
7.06
